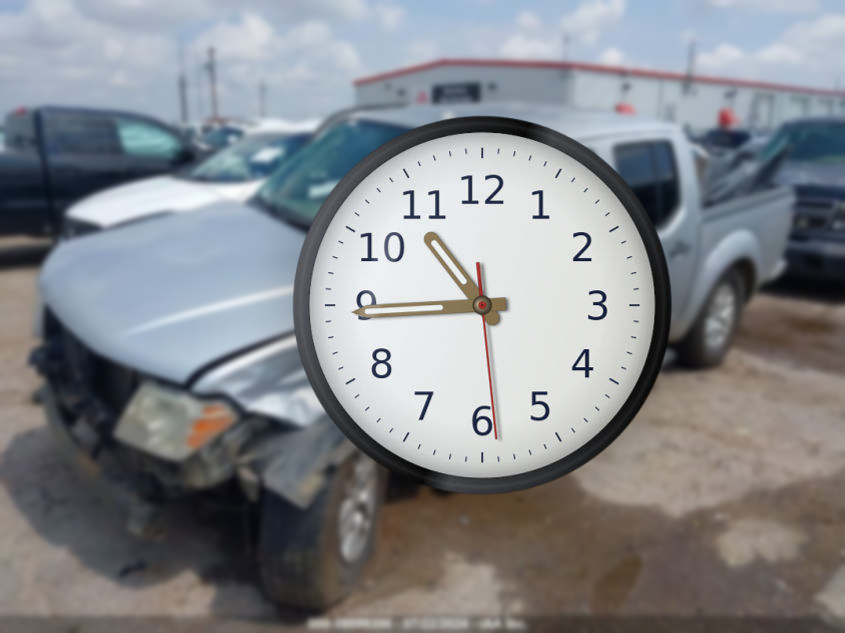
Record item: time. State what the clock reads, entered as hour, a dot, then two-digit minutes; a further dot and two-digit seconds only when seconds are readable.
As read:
10.44.29
